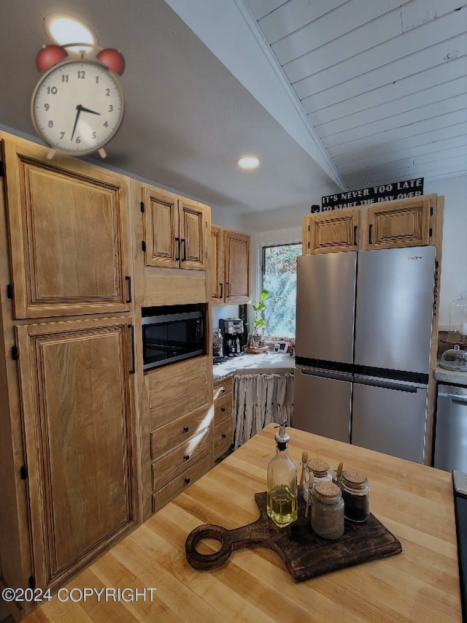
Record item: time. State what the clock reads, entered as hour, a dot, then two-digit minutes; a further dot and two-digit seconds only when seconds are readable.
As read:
3.32
